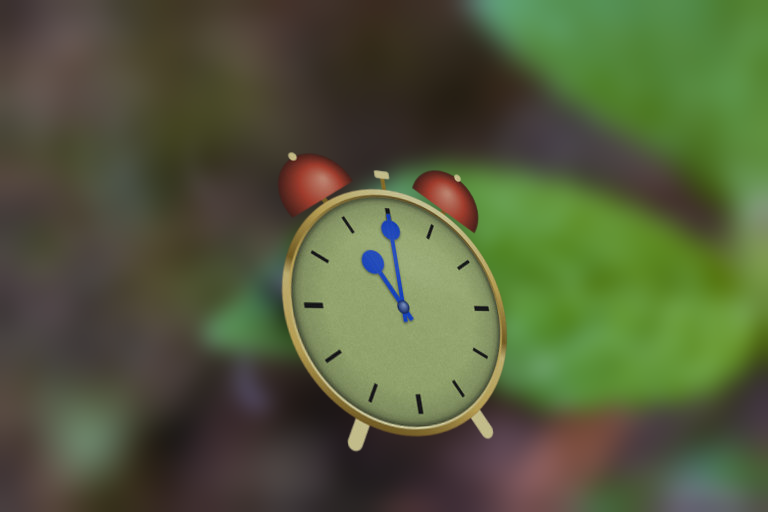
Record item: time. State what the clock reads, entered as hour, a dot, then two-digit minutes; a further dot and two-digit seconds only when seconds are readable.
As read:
11.00
